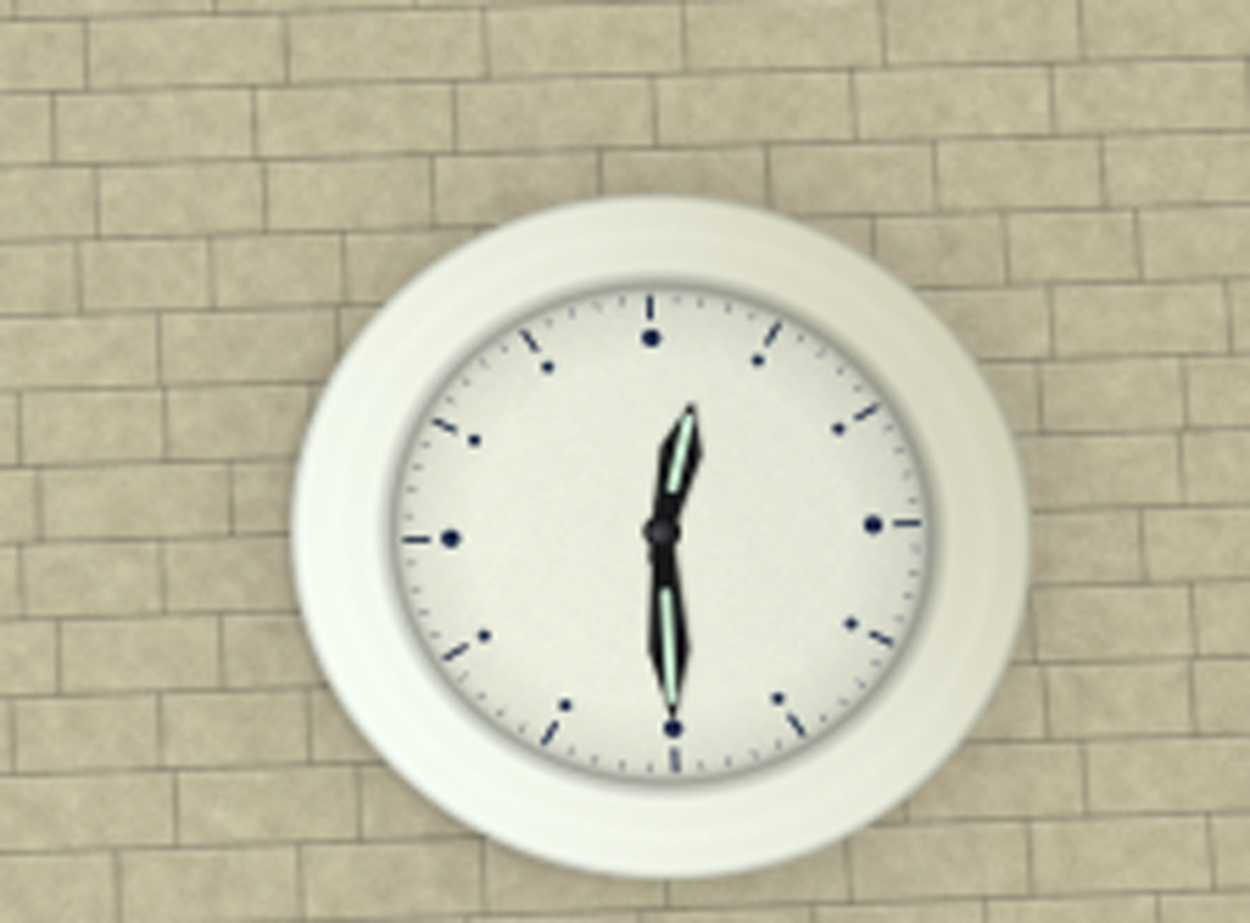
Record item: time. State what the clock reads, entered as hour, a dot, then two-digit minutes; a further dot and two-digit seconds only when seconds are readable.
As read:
12.30
